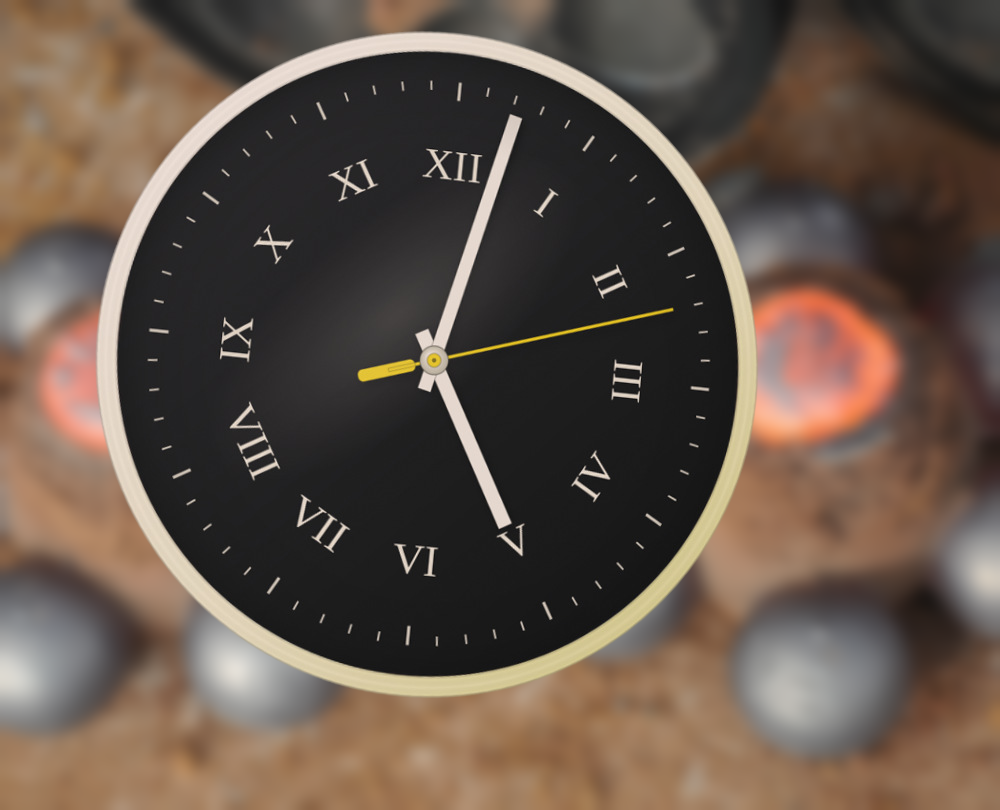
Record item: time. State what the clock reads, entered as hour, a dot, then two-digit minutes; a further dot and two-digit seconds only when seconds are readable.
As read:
5.02.12
